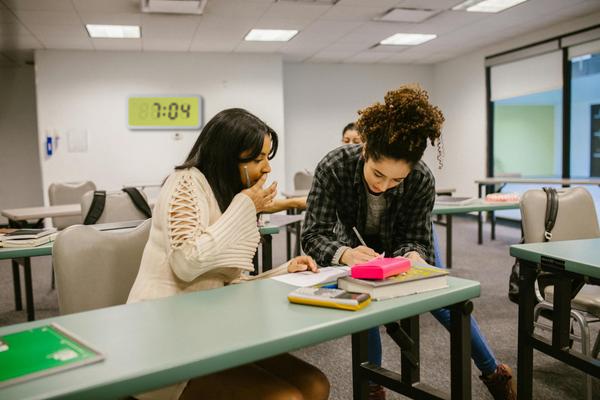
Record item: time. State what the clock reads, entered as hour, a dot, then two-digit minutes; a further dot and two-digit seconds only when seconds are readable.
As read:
7.04
